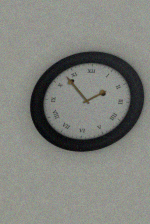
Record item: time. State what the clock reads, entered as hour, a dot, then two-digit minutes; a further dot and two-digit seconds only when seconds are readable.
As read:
1.53
